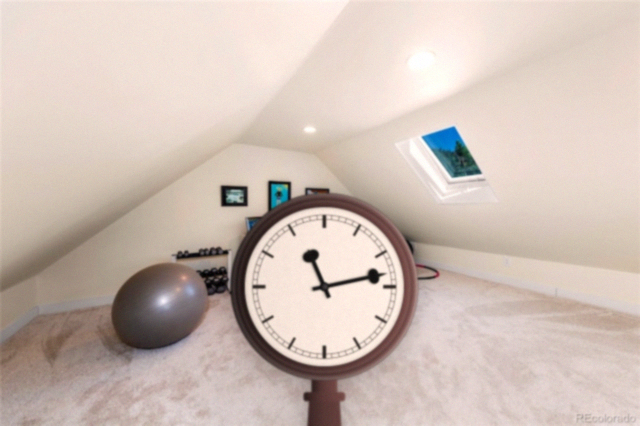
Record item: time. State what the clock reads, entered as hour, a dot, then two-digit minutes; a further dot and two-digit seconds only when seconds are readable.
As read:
11.13
